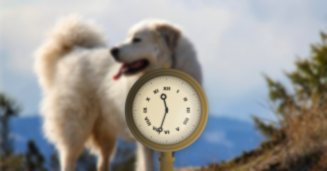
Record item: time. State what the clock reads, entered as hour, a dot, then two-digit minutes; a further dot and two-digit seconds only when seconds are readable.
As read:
11.33
